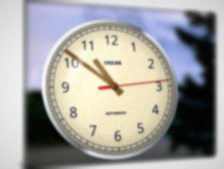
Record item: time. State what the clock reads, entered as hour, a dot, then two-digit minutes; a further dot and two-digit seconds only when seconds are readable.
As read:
10.51.14
